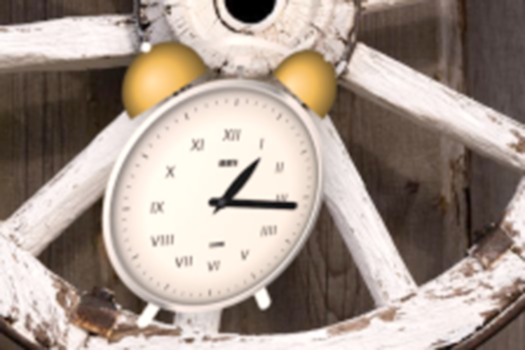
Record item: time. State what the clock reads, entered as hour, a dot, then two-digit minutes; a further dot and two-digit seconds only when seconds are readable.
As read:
1.16
